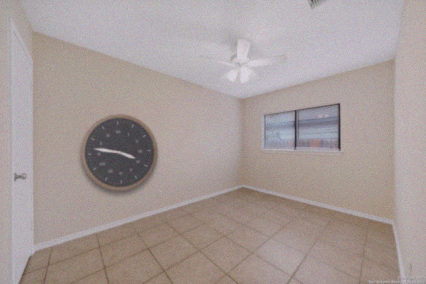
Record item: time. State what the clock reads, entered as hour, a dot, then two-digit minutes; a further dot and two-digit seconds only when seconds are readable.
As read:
3.47
